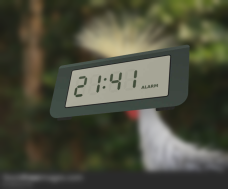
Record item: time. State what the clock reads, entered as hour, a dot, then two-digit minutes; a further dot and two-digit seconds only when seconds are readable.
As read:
21.41
